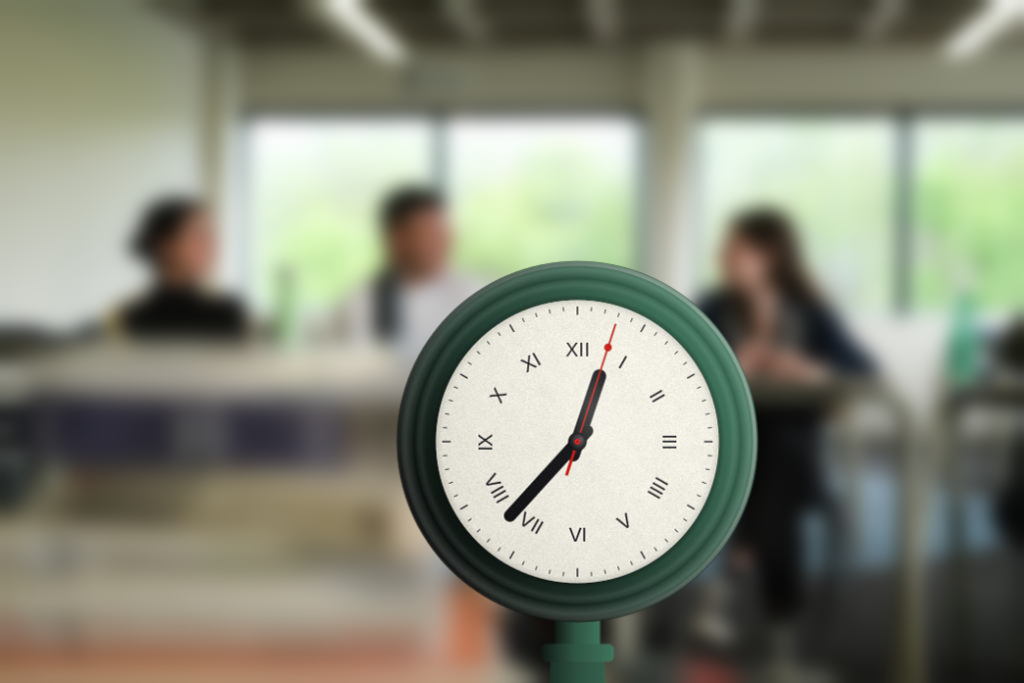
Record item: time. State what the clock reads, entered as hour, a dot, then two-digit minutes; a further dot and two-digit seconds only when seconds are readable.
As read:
12.37.03
